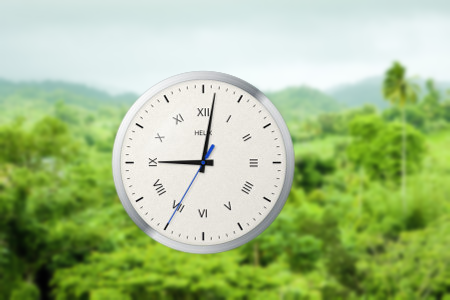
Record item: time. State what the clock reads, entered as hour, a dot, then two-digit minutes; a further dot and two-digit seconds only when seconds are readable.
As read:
9.01.35
